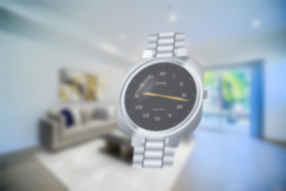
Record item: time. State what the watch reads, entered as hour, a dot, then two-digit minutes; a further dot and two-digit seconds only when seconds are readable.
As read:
9.17
